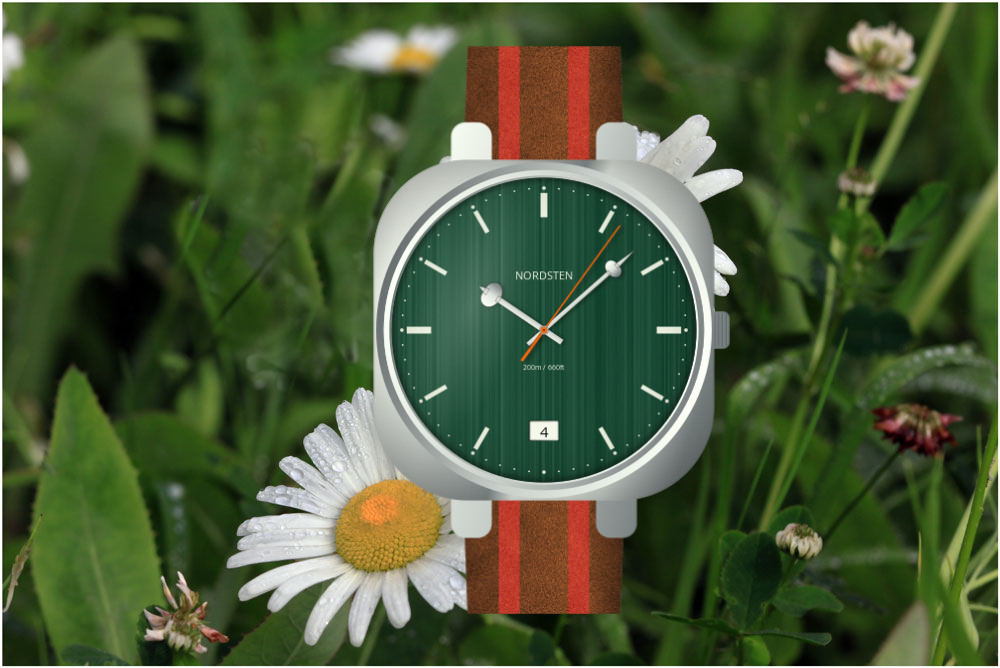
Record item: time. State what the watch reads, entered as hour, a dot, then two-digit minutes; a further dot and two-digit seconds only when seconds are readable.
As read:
10.08.06
